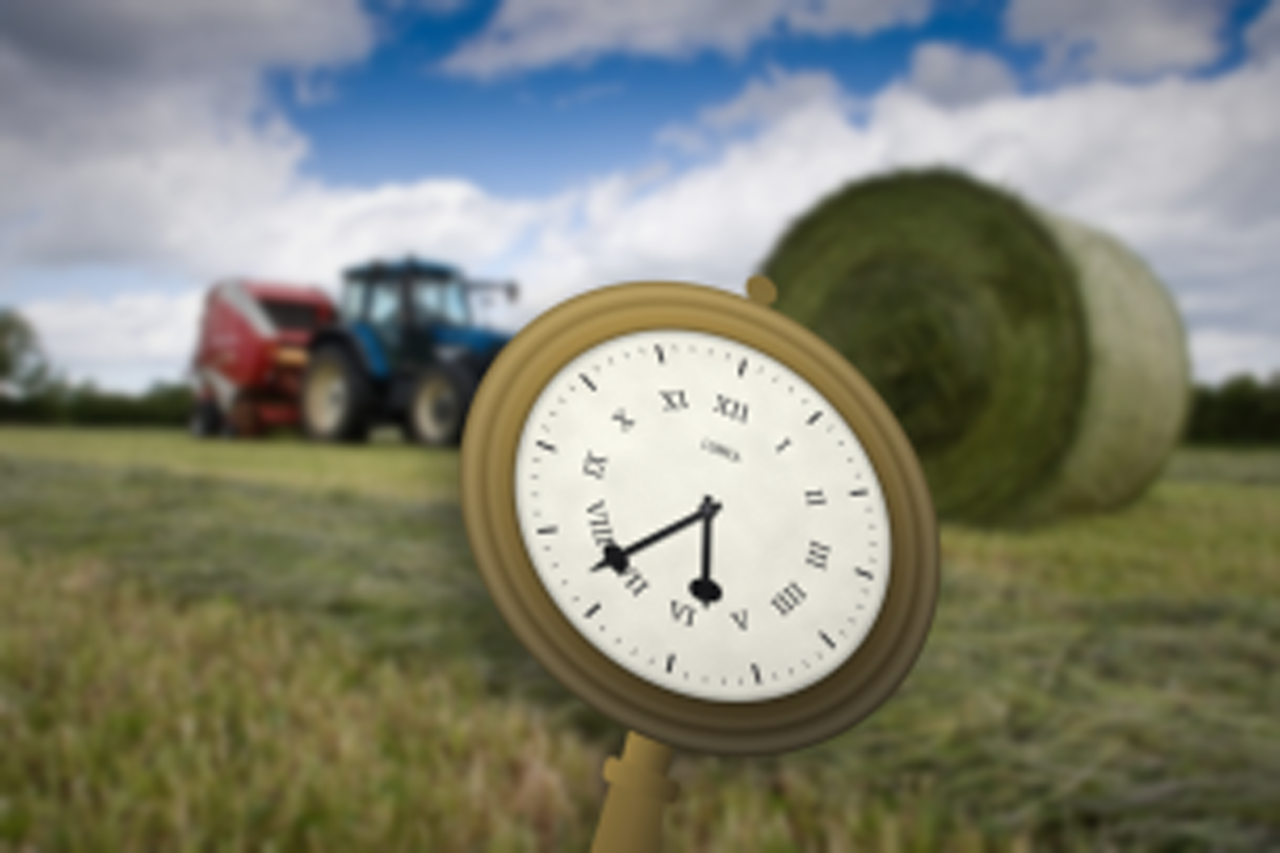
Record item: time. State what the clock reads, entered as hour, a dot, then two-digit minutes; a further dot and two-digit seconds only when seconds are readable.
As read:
5.37
